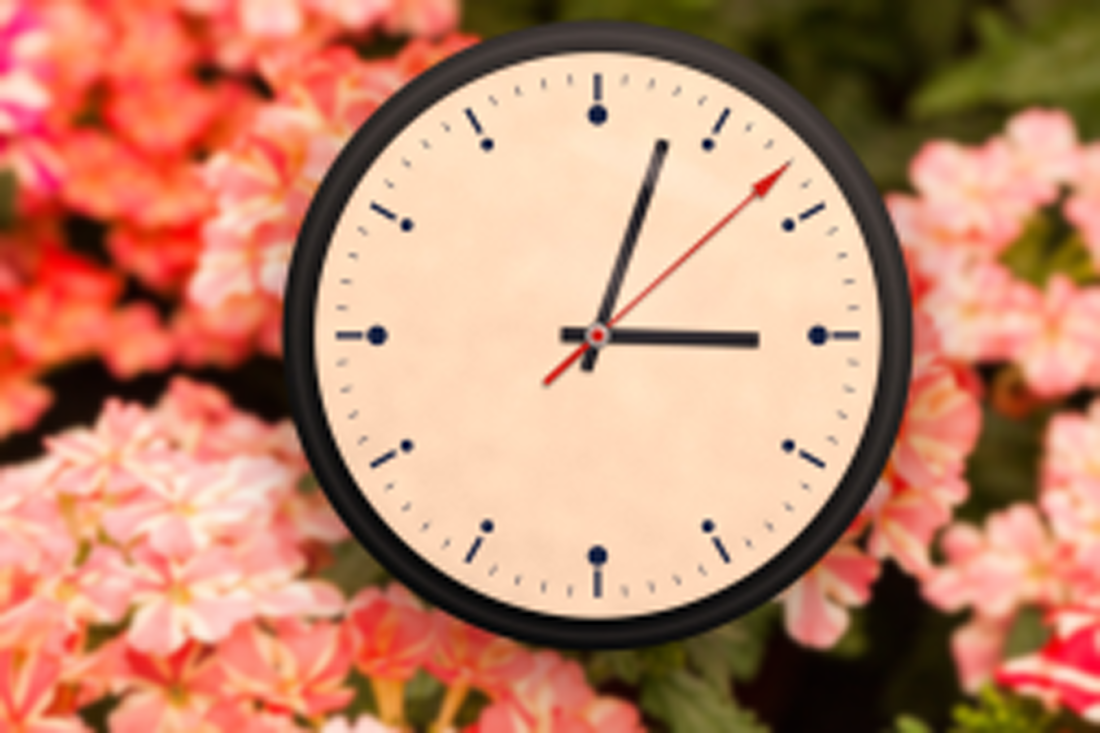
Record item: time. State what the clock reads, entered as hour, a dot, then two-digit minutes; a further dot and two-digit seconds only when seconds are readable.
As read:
3.03.08
